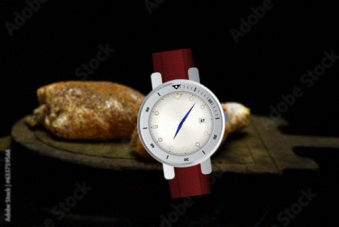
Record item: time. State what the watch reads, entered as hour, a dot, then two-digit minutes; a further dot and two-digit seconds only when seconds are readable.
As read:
7.07
